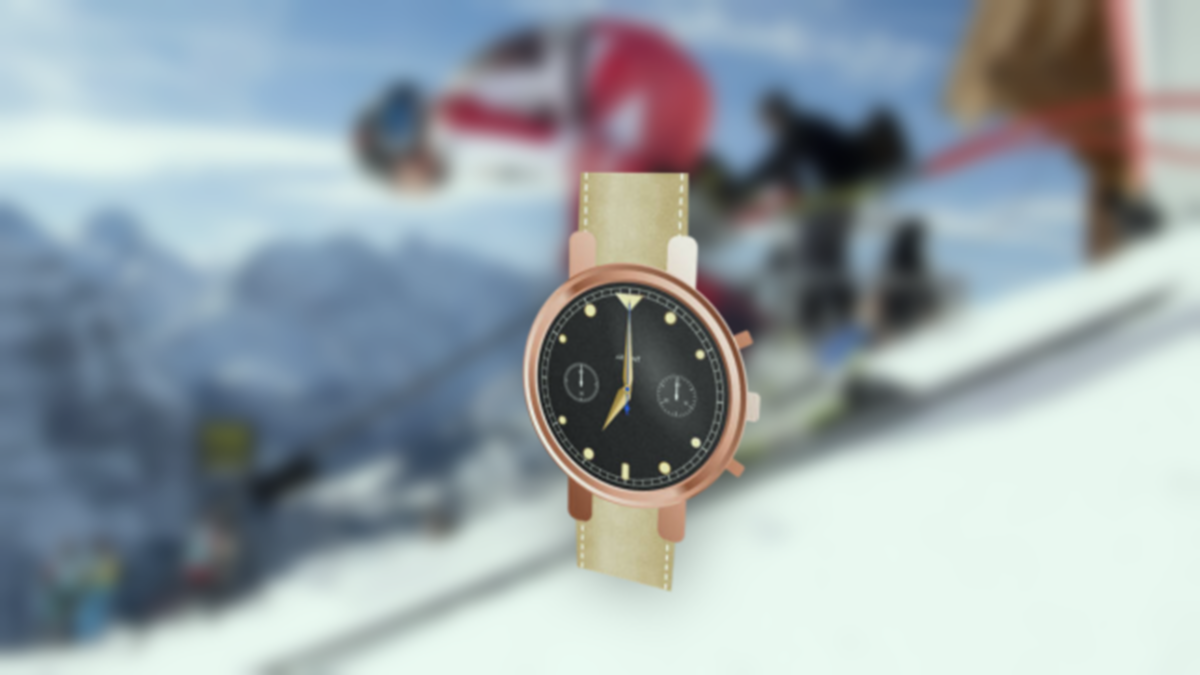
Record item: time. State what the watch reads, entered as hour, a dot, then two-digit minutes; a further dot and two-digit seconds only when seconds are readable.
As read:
7.00
